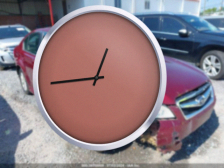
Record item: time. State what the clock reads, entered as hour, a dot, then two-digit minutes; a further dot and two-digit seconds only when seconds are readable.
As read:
12.44
